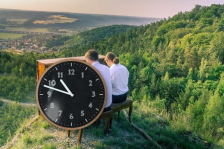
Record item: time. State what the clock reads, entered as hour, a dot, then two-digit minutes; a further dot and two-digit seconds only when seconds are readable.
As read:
10.48
